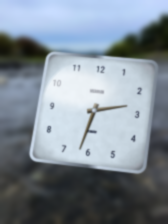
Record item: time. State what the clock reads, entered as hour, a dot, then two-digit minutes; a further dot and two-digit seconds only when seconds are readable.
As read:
2.32
